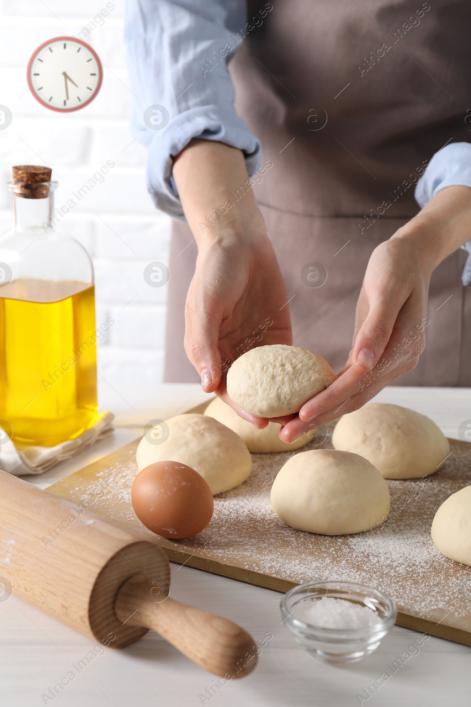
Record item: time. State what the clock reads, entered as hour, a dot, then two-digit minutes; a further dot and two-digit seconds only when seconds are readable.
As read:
4.29
